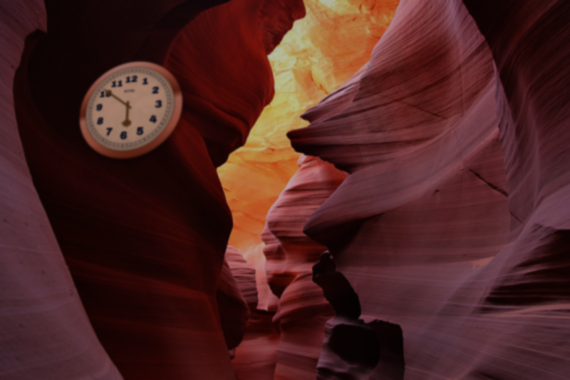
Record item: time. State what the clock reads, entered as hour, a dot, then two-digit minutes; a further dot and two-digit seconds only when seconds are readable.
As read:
5.51
